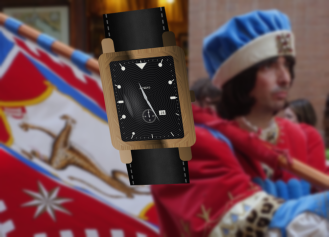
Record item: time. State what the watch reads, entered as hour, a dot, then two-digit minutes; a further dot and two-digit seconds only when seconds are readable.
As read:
11.26
